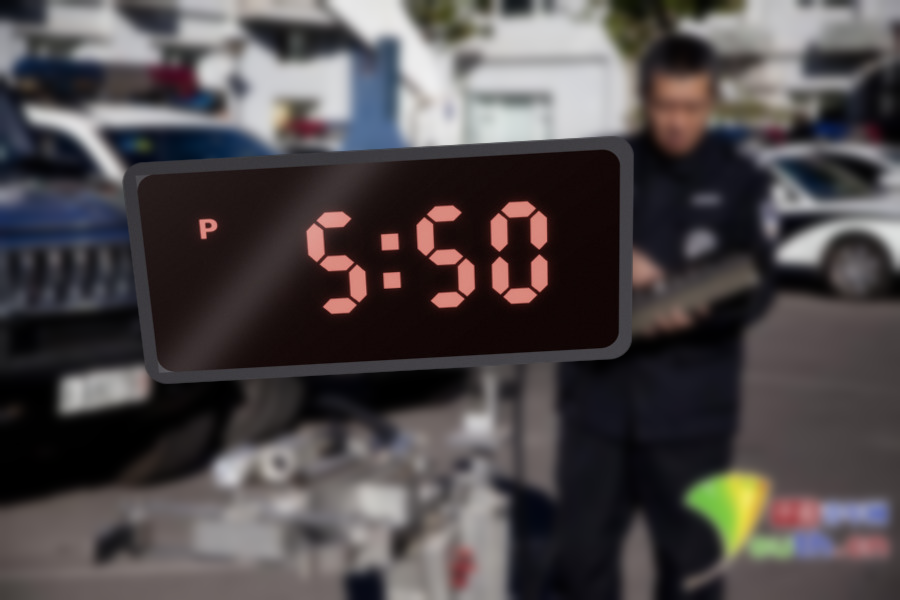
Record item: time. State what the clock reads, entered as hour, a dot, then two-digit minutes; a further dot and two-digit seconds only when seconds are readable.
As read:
5.50
